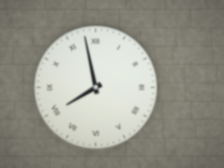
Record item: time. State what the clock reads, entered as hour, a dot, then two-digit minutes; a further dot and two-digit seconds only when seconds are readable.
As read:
7.58
